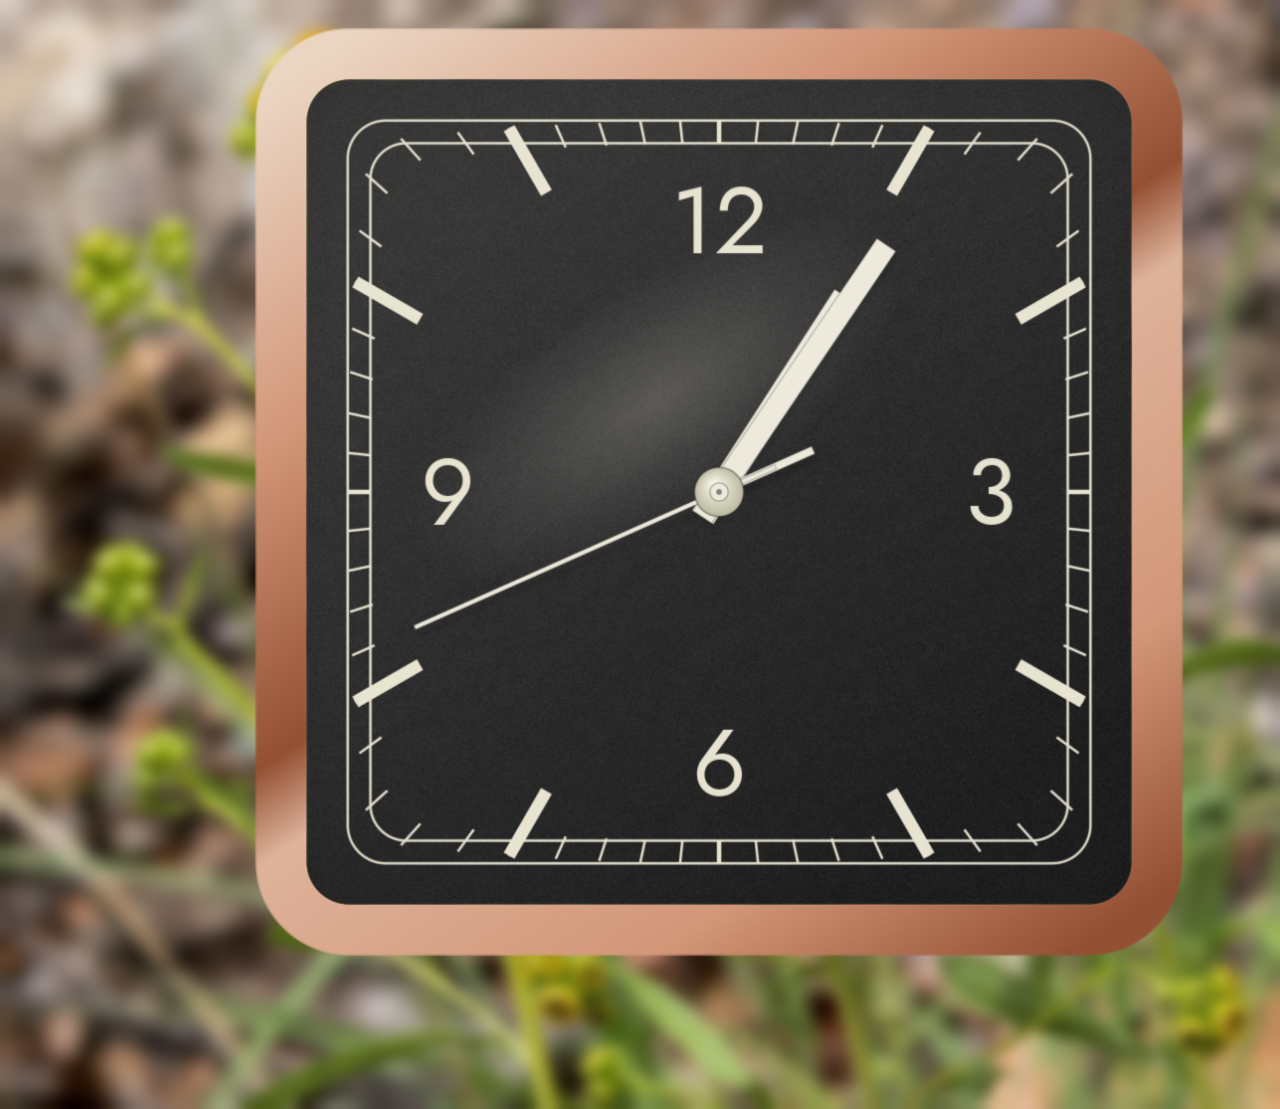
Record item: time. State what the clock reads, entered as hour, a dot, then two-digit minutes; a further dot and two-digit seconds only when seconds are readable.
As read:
1.05.41
